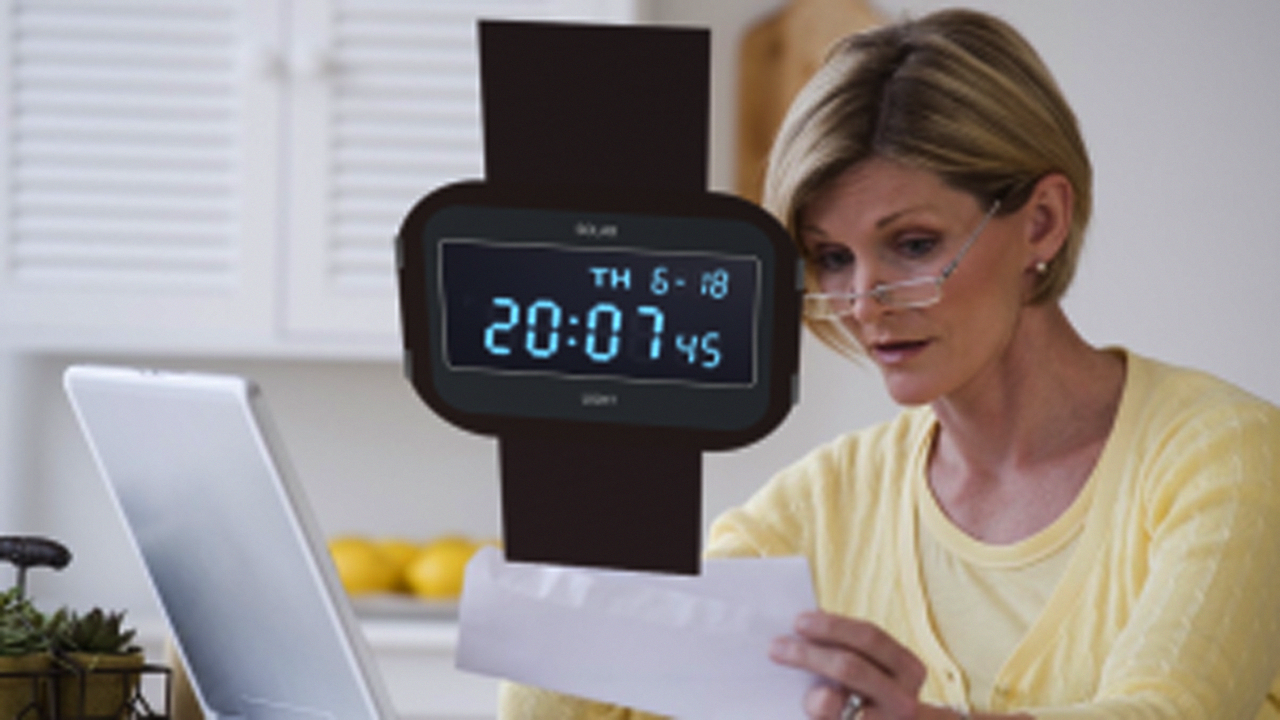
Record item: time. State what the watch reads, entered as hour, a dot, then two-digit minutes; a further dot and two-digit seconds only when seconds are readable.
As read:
20.07.45
